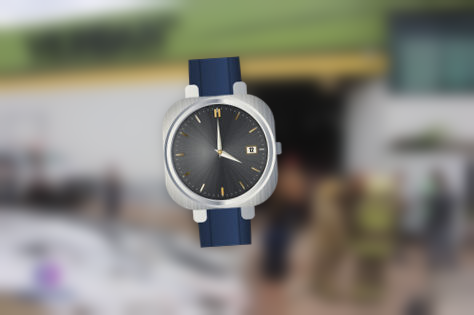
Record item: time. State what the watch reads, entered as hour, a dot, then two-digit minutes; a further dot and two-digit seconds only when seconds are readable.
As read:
4.00
